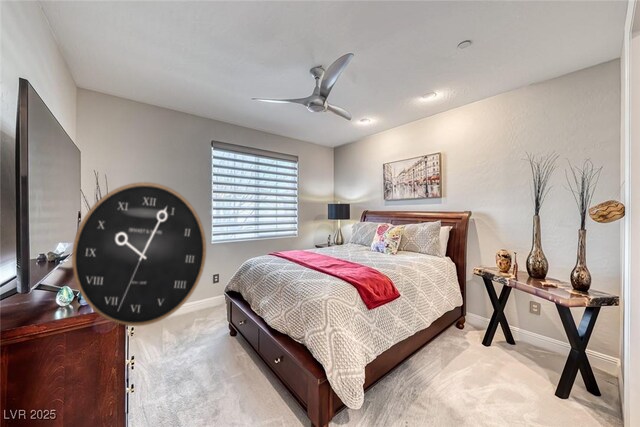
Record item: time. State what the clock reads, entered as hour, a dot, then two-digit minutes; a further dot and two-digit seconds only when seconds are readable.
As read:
10.03.33
